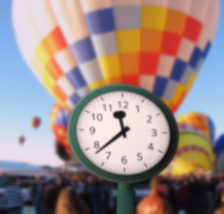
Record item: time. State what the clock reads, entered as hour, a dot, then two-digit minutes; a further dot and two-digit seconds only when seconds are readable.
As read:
11.38
